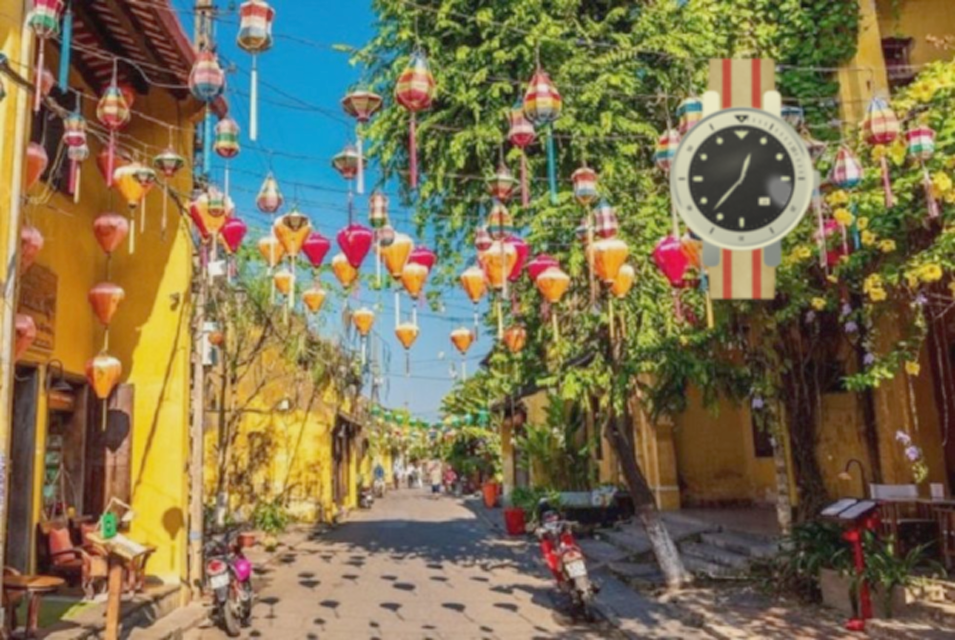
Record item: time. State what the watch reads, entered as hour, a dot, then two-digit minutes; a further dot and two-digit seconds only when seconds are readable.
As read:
12.37
